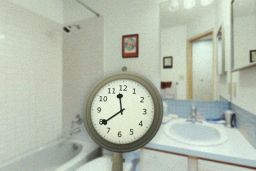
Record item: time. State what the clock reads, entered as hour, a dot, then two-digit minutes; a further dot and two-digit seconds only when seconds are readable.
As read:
11.39
